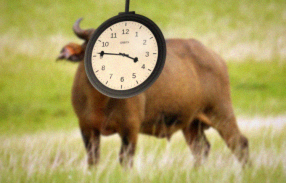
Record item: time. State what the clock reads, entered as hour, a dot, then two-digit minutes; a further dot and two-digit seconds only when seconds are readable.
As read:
3.46
